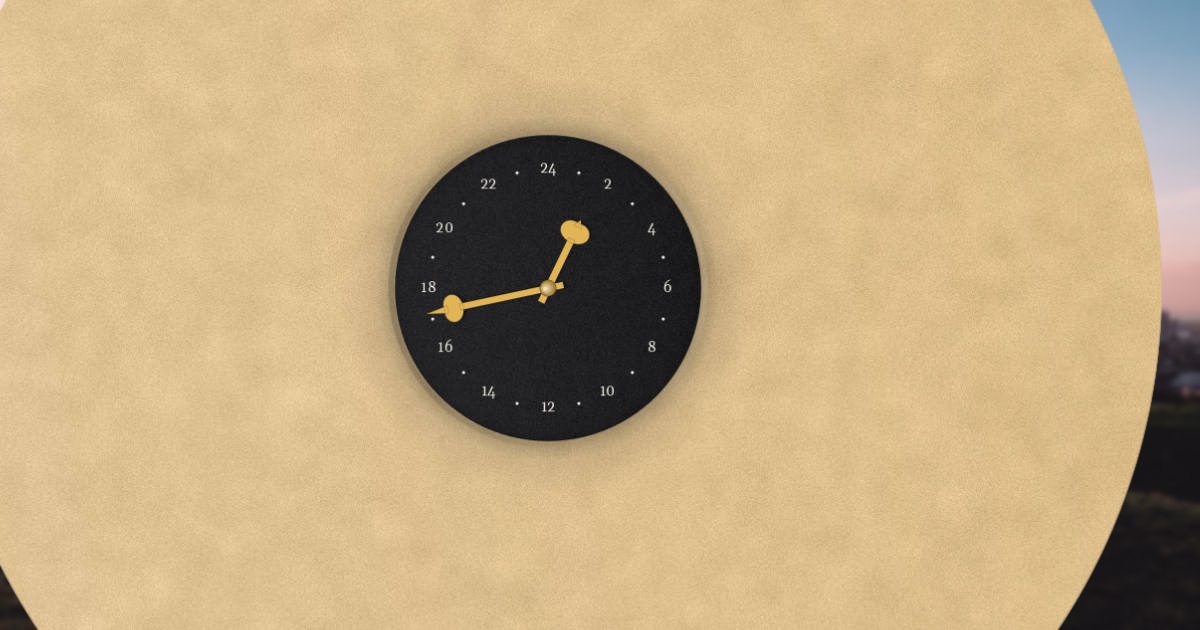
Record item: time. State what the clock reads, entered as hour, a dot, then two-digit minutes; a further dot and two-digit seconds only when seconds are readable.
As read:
1.43
